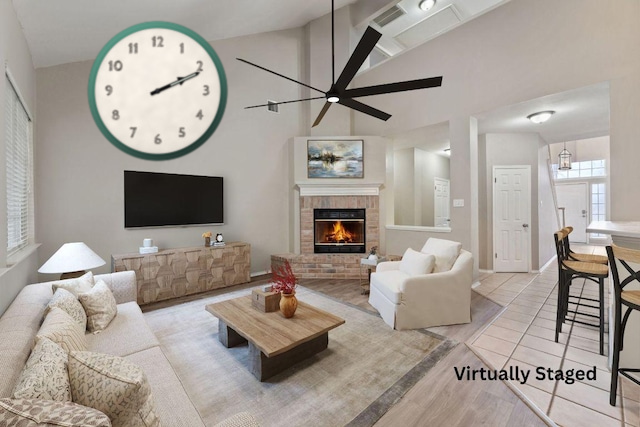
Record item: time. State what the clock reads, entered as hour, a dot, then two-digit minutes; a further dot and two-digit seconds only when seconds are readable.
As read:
2.11
